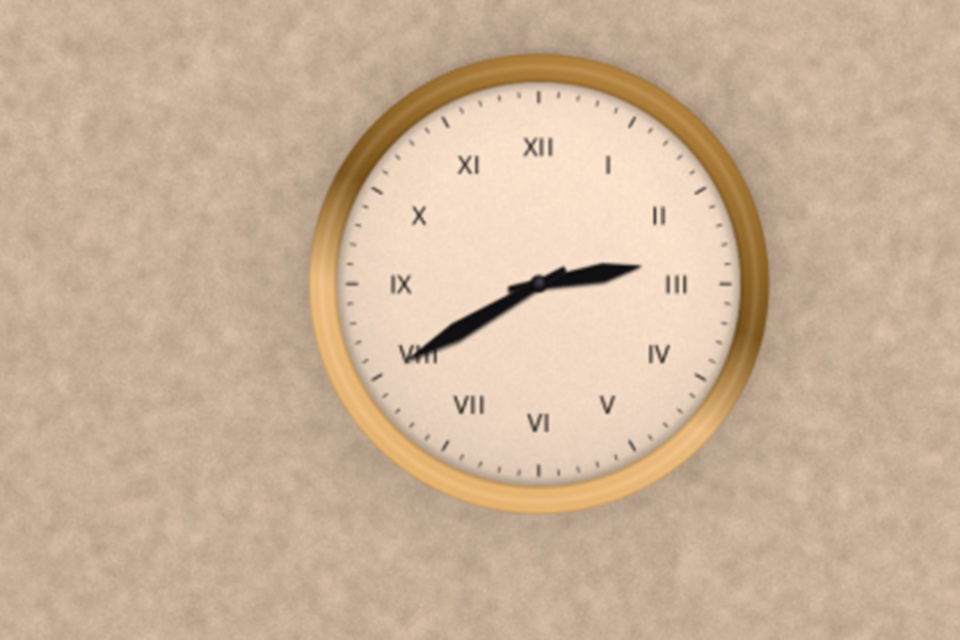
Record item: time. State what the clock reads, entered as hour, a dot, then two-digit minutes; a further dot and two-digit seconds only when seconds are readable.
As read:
2.40
